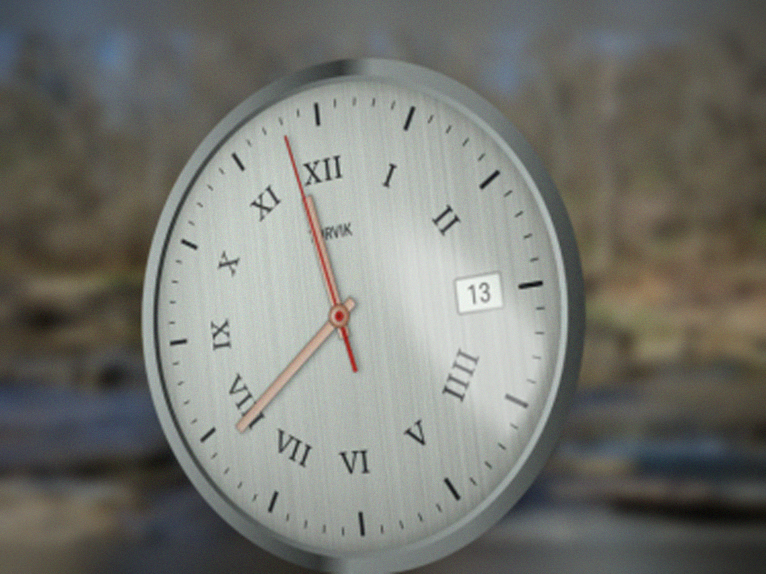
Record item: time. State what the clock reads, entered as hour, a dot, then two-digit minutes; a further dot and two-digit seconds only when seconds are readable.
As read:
11.38.58
